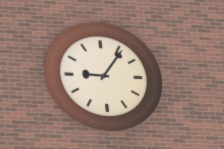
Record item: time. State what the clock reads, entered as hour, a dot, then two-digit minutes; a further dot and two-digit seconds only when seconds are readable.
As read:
9.06
